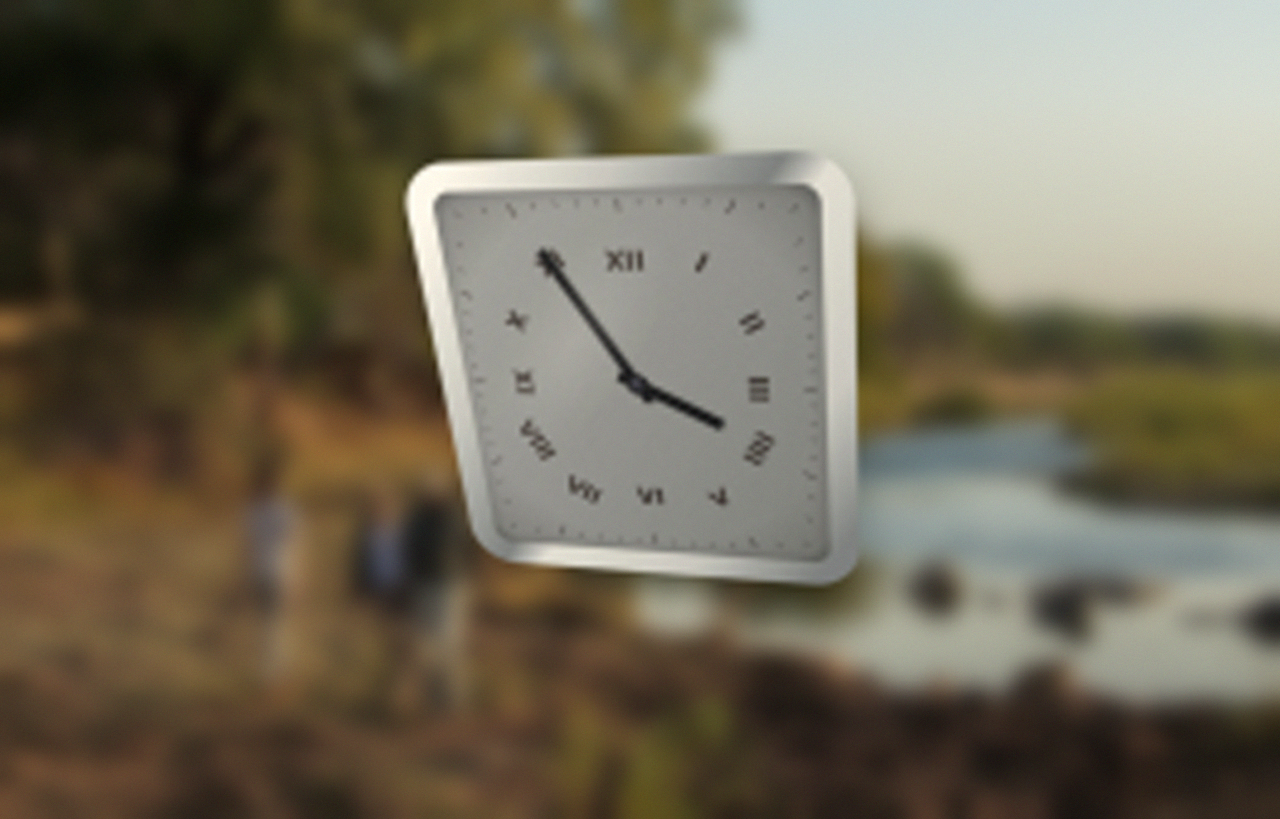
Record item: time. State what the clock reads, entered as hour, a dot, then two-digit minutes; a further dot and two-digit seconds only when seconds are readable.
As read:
3.55
